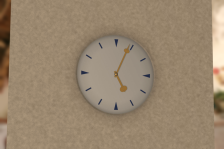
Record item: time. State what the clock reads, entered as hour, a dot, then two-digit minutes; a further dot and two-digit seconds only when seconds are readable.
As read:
5.04
